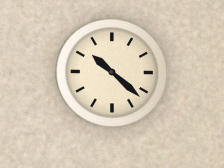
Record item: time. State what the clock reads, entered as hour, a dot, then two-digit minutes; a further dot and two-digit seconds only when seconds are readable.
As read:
10.22
